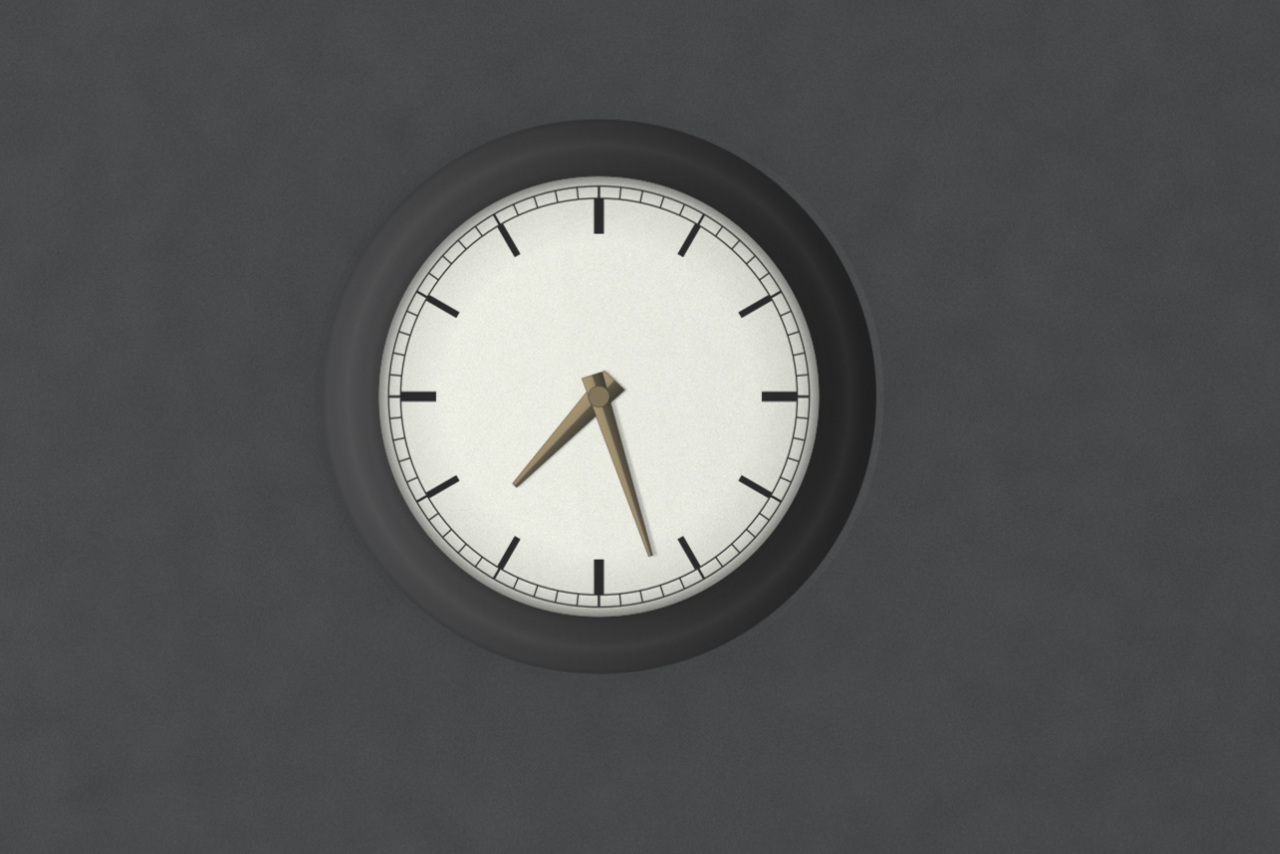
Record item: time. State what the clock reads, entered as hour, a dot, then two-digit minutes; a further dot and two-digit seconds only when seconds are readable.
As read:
7.27
